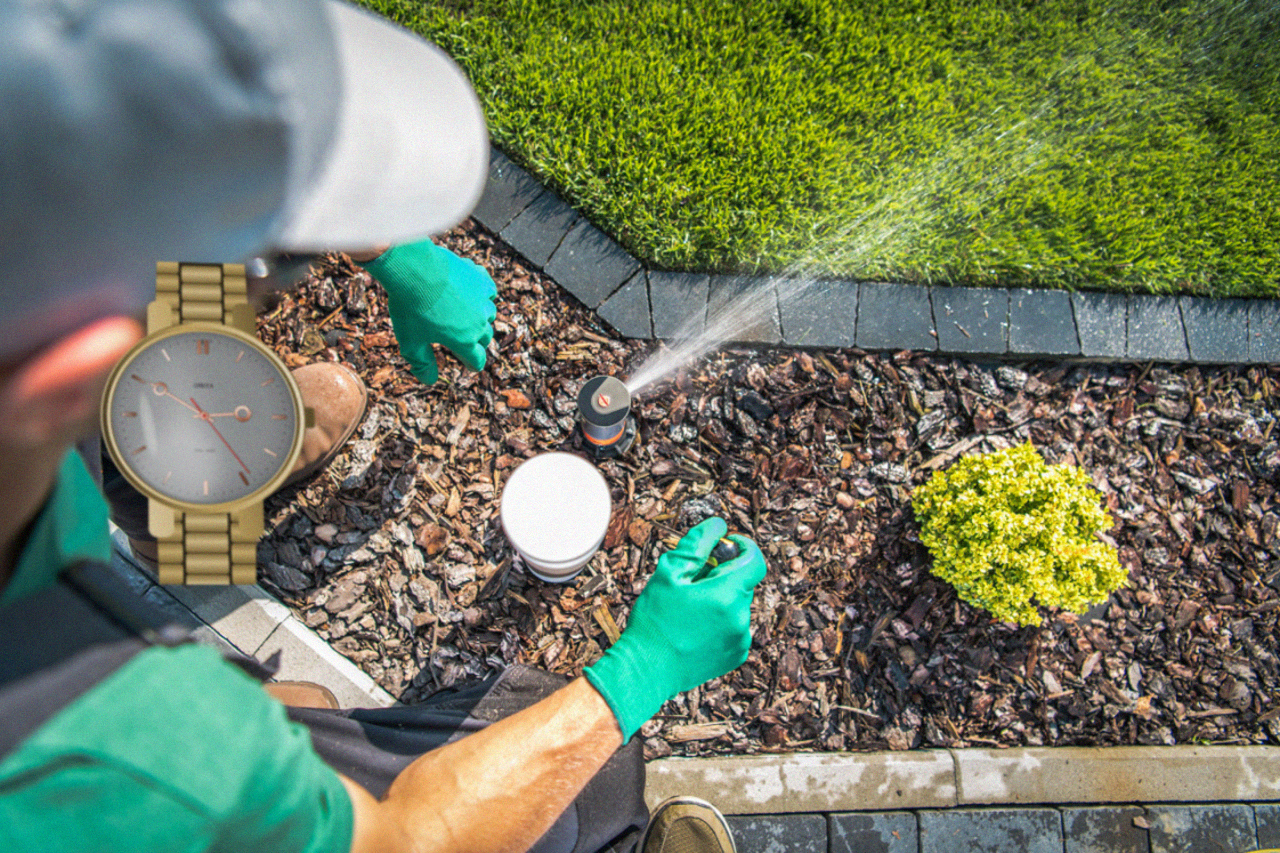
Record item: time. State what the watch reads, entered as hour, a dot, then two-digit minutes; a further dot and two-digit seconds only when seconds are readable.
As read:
2.50.24
